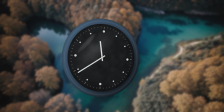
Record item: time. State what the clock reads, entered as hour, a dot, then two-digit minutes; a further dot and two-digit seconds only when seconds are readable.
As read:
11.39
